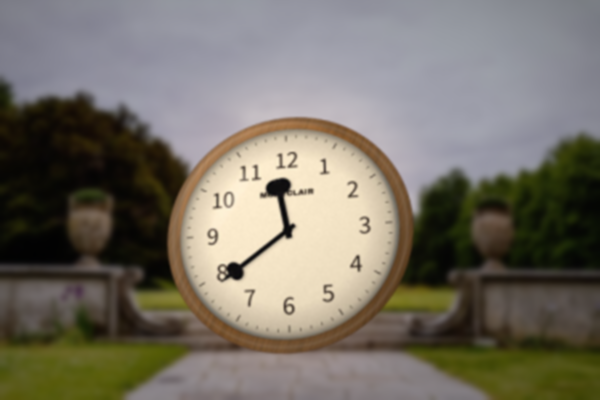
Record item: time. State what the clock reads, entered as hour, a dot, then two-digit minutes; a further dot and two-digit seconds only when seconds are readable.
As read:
11.39
